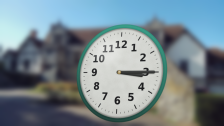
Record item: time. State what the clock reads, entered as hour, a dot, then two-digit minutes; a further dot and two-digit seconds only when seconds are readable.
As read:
3.15
